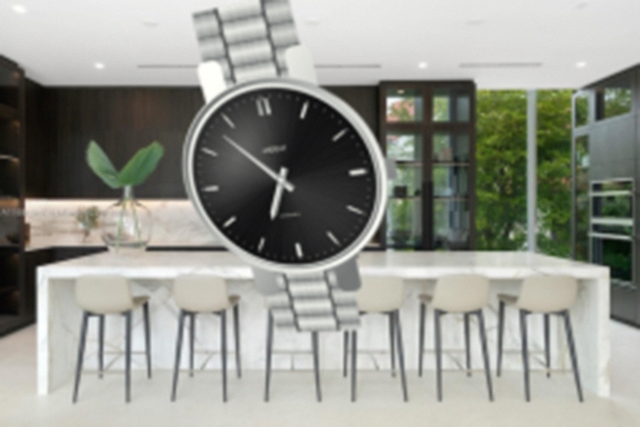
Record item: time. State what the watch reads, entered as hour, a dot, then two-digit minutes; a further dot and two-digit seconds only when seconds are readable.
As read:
6.53
